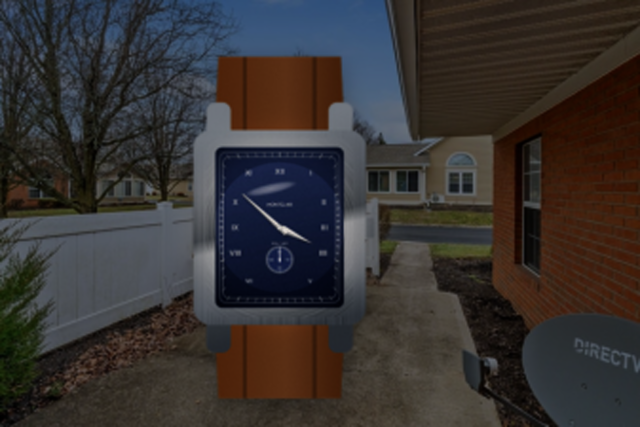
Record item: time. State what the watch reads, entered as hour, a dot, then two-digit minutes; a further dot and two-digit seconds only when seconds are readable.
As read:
3.52
